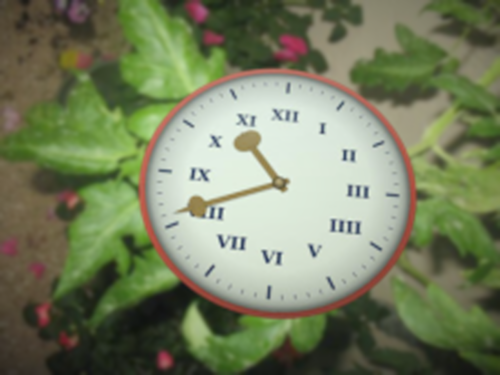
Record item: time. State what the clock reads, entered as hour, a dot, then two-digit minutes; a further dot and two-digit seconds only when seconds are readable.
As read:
10.41
